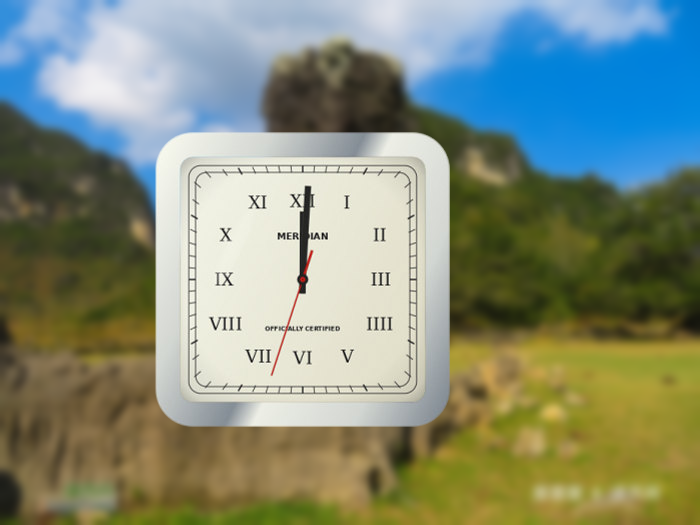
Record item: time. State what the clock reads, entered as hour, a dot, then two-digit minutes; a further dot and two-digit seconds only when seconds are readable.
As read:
12.00.33
